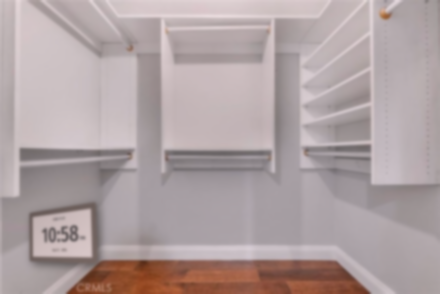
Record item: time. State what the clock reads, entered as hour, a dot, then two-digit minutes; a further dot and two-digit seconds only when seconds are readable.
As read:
10.58
